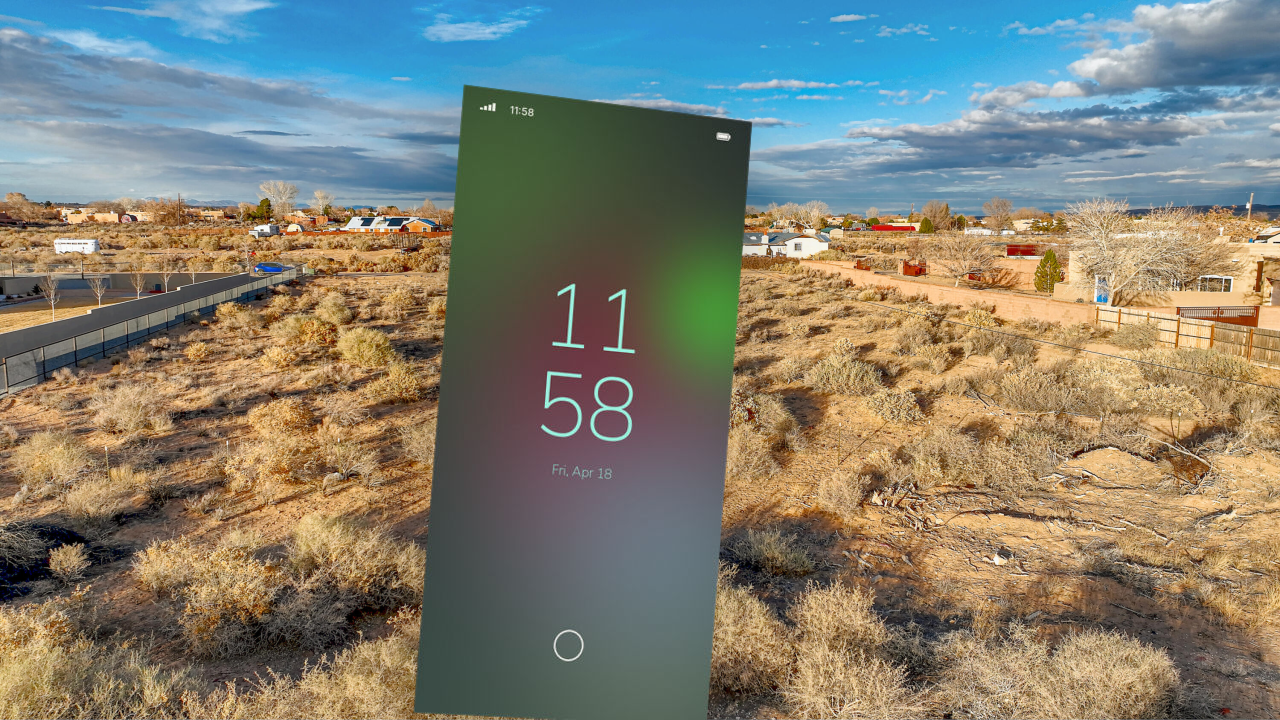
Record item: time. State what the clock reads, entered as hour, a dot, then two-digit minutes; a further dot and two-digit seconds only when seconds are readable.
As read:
11.58
